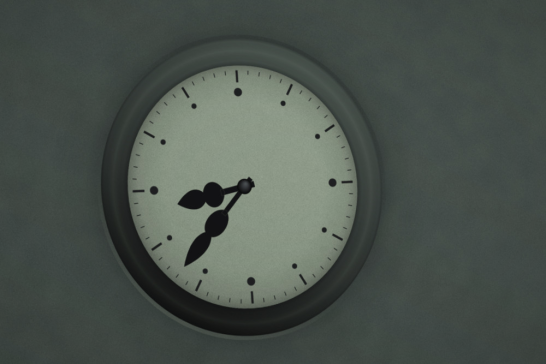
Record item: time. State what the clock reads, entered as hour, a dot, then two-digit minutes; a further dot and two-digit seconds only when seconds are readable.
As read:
8.37
